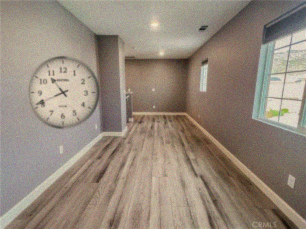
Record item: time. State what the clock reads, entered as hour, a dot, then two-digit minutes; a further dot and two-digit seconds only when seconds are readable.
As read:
10.41
